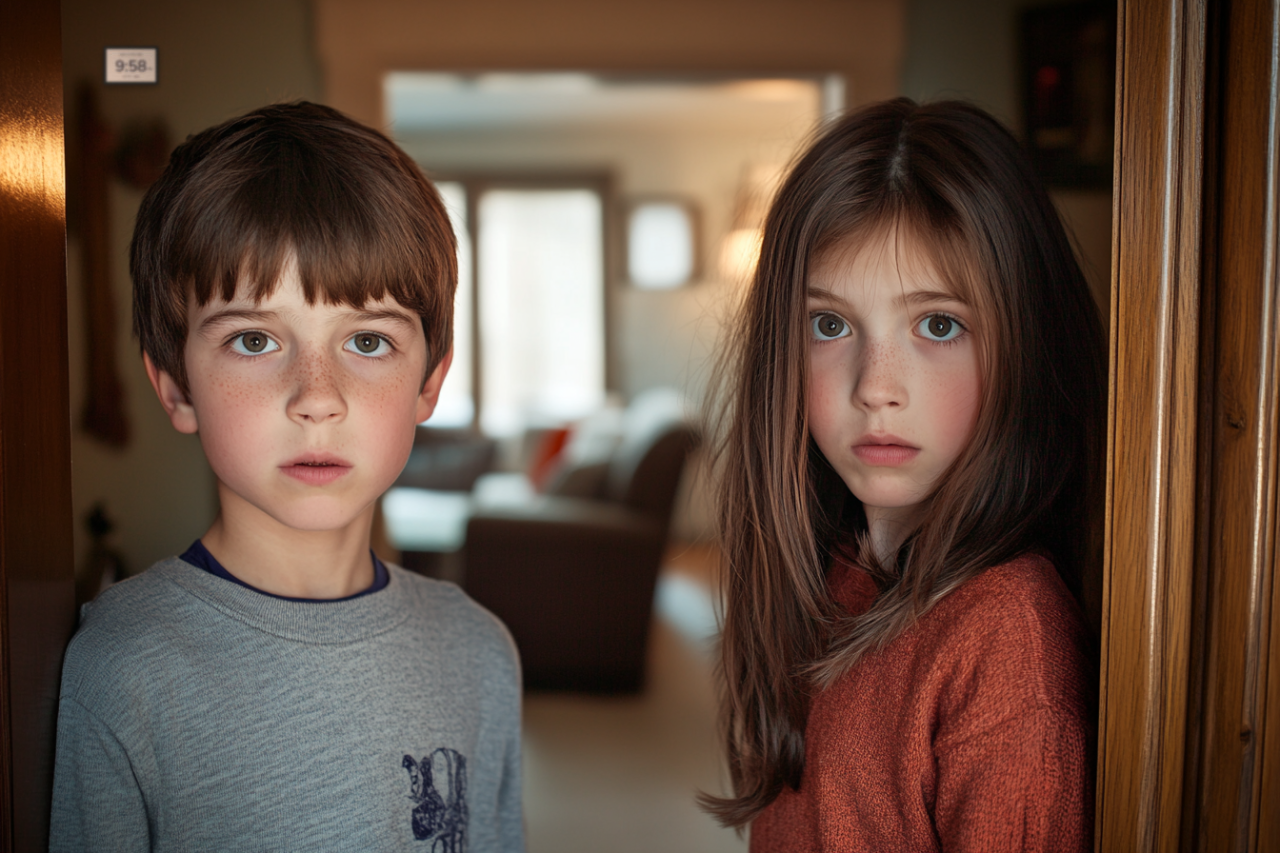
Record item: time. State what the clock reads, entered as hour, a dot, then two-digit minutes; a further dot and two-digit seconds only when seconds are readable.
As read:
9.58
